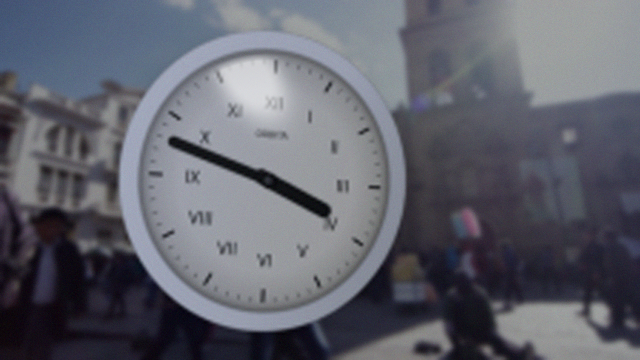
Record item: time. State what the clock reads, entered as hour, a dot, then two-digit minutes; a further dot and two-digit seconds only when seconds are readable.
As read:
3.48
